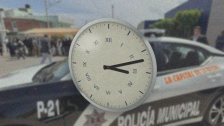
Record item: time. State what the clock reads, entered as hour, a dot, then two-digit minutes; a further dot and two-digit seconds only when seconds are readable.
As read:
3.12
